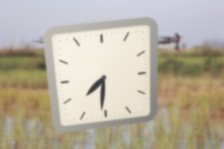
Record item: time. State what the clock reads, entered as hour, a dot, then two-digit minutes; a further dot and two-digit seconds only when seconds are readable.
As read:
7.31
